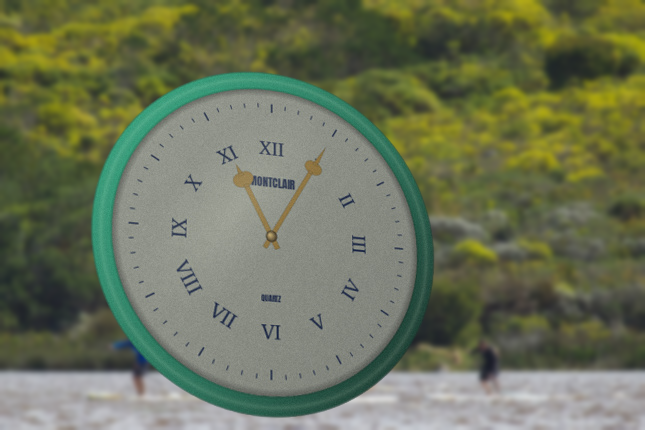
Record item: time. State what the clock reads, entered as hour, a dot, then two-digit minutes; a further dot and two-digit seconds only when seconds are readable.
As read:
11.05
